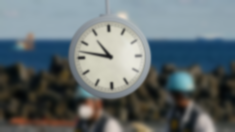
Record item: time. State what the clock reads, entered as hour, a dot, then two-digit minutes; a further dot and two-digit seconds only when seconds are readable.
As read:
10.47
